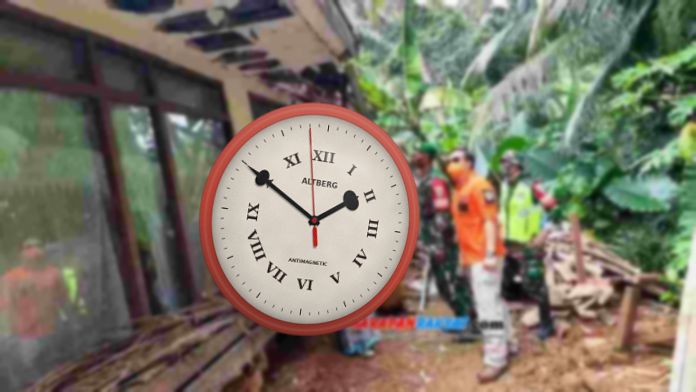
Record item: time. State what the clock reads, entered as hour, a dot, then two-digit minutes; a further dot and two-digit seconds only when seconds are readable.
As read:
1.49.58
